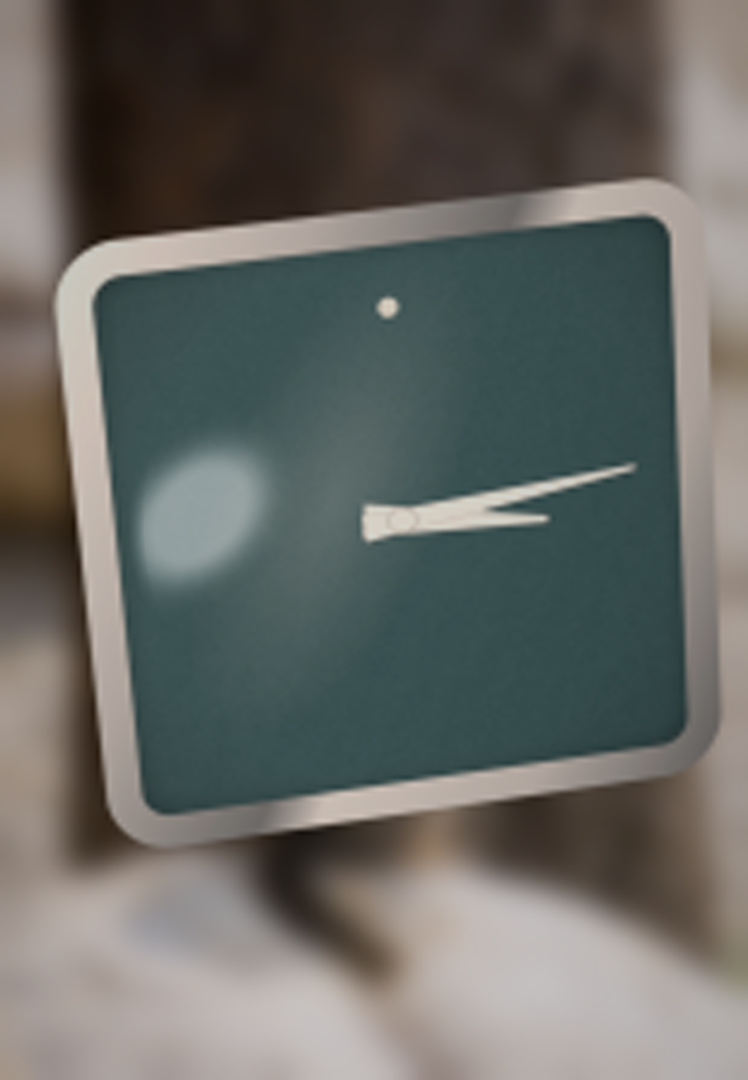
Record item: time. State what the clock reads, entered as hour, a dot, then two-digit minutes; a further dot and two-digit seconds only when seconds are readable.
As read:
3.14
